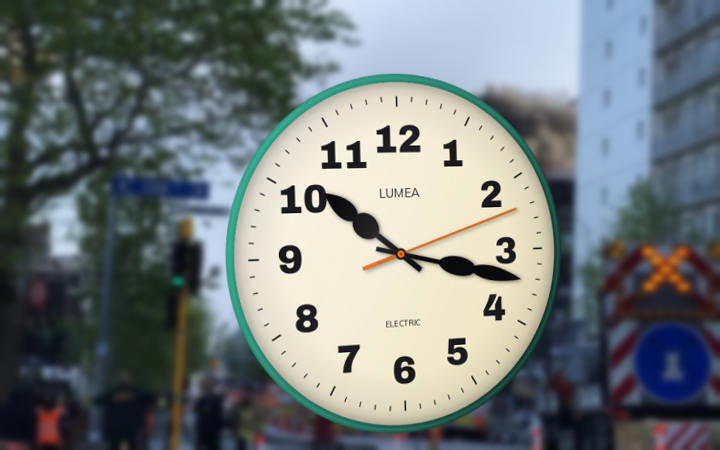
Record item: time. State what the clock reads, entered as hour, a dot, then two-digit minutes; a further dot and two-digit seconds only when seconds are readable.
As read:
10.17.12
